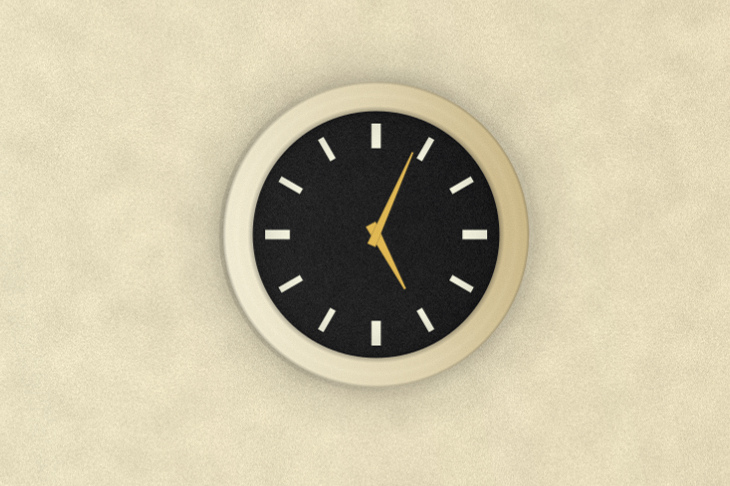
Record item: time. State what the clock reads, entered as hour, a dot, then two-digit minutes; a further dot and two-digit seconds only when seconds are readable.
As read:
5.04
